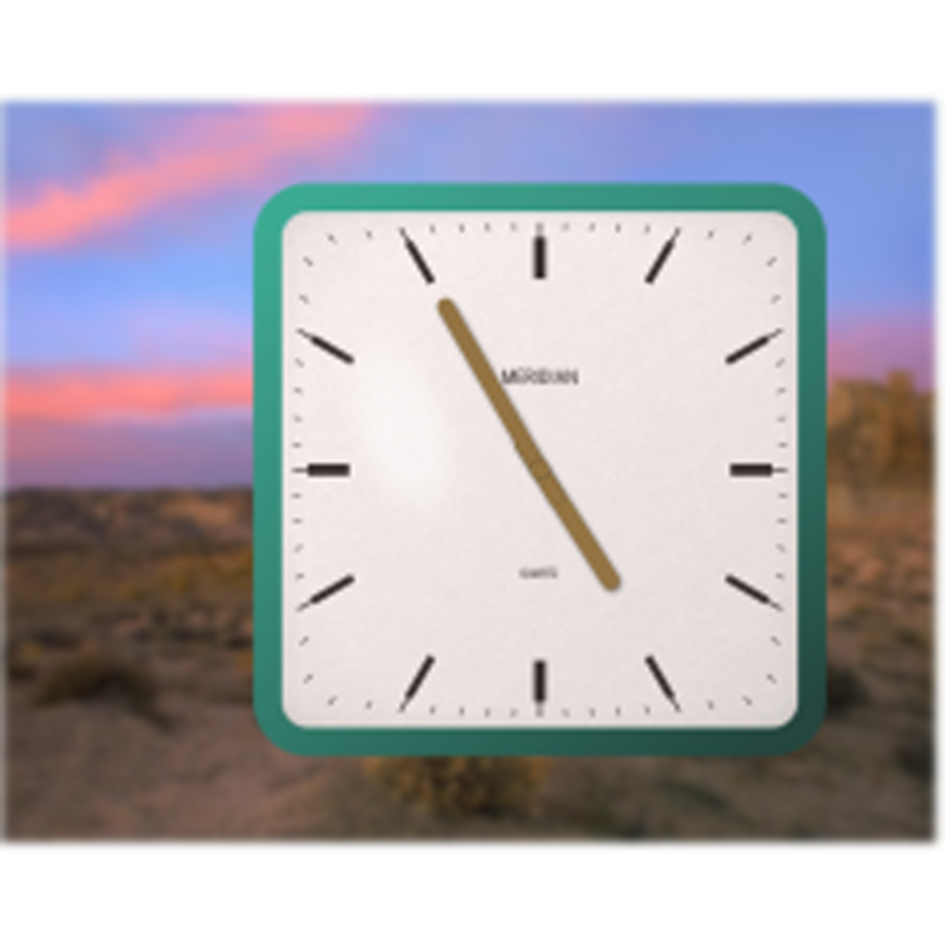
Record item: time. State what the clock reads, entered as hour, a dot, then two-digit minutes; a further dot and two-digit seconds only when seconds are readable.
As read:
4.55
